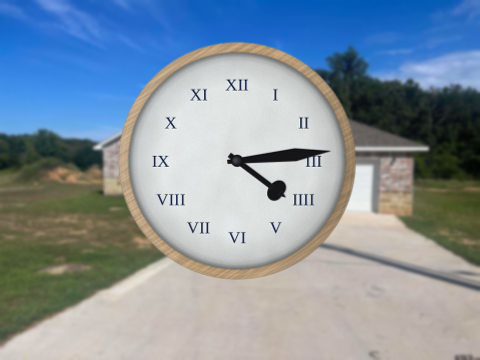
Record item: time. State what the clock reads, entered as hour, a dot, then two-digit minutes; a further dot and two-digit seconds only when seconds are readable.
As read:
4.14
